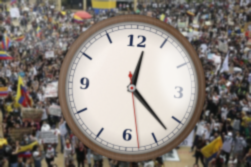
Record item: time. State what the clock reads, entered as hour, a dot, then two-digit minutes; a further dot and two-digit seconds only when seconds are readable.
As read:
12.22.28
